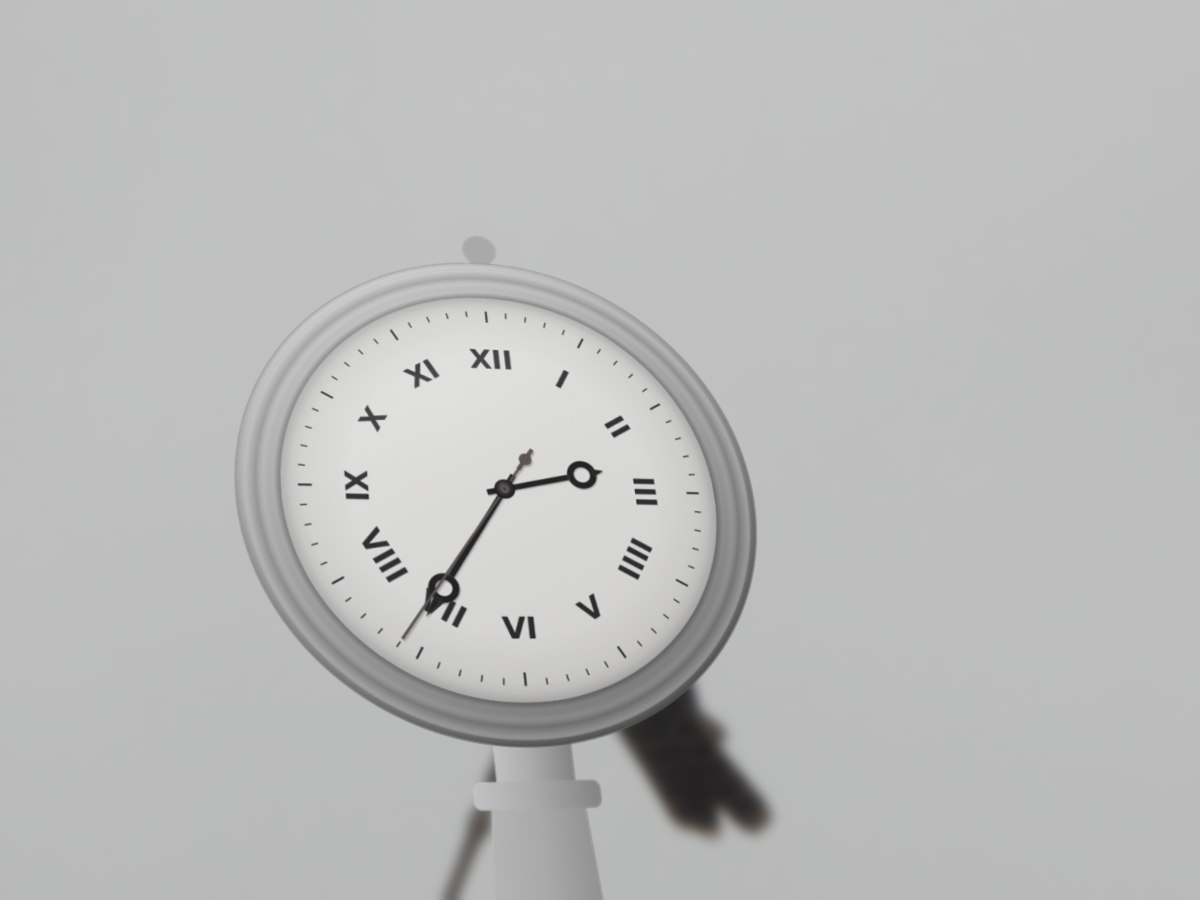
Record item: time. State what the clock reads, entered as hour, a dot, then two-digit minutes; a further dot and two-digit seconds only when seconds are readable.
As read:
2.35.36
